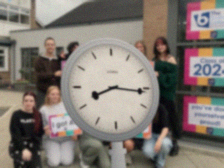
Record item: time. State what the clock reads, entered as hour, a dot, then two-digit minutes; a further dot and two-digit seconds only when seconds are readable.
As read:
8.16
